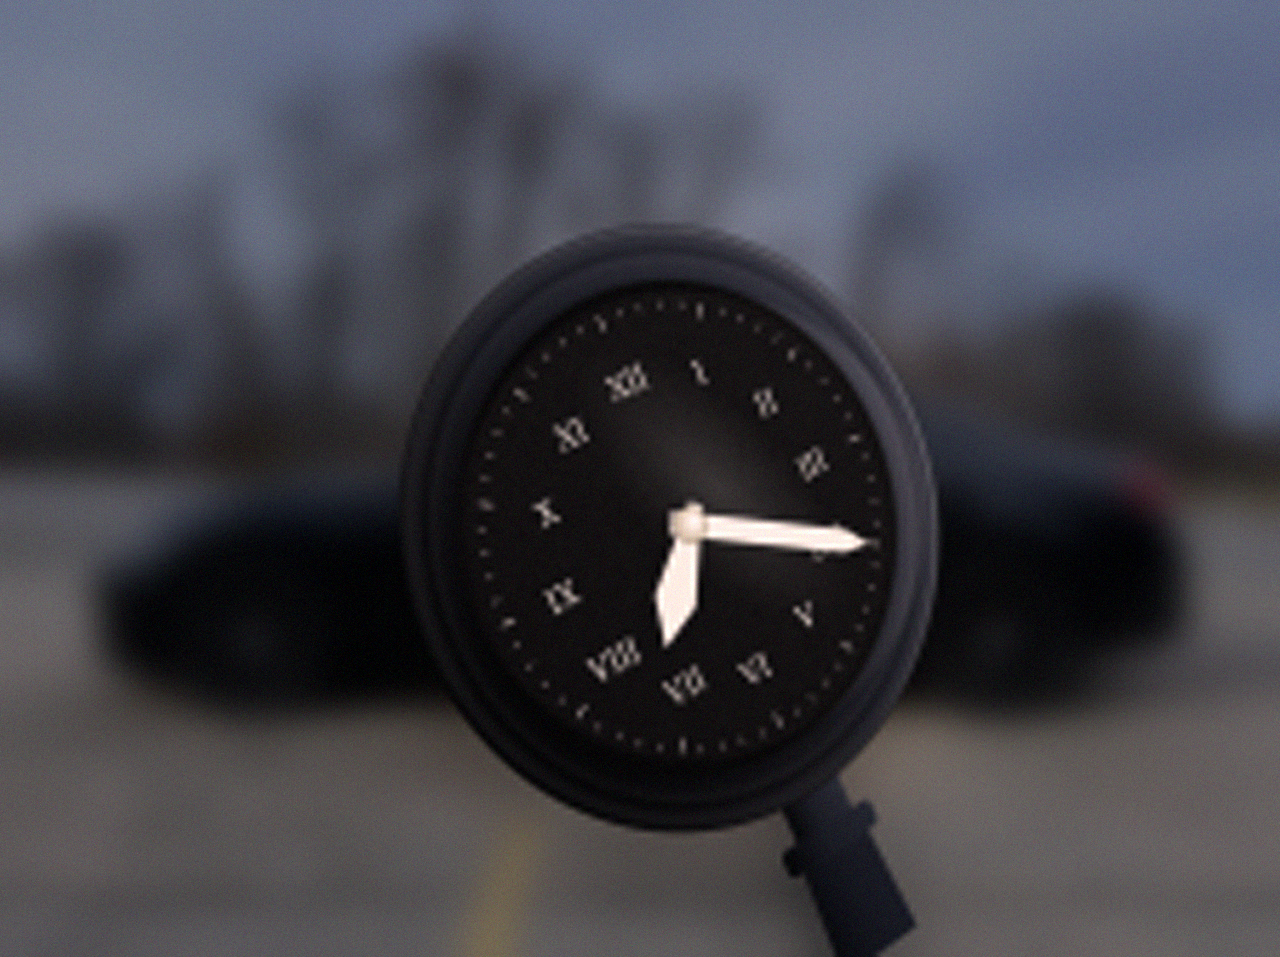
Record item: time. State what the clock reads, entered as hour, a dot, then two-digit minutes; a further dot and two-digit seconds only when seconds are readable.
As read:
7.20
